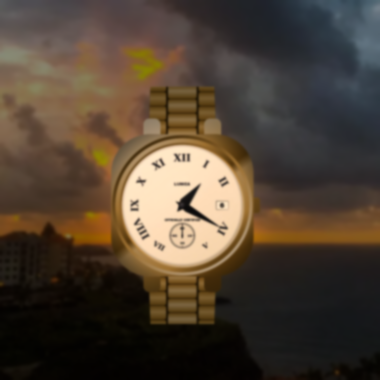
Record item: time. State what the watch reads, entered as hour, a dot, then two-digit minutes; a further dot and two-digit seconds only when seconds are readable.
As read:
1.20
